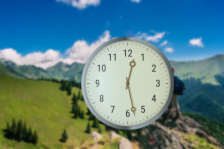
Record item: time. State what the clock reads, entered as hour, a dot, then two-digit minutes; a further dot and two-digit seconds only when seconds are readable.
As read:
12.28
